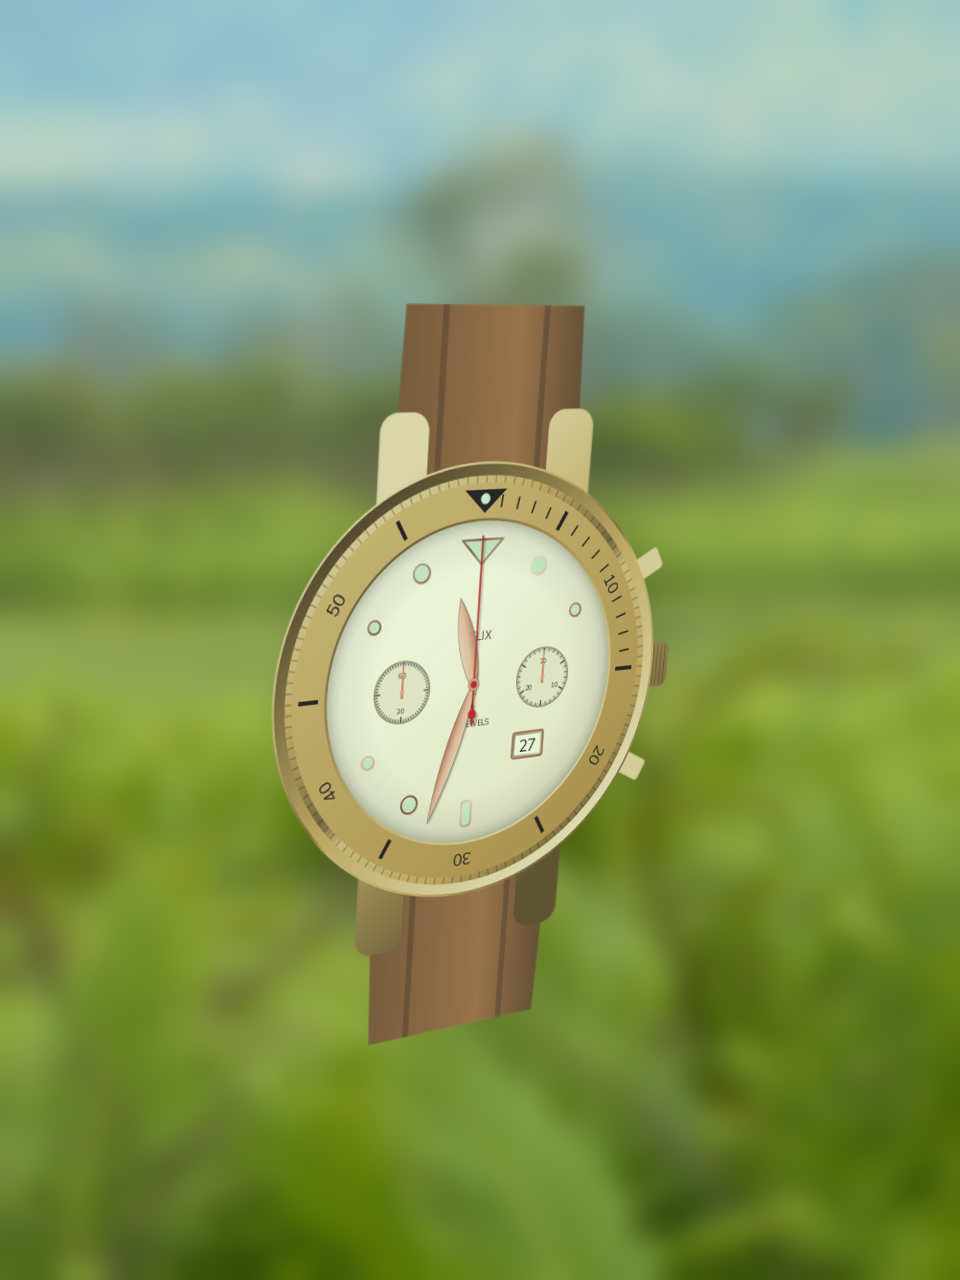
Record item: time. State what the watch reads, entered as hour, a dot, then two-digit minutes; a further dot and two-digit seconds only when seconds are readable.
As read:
11.33
